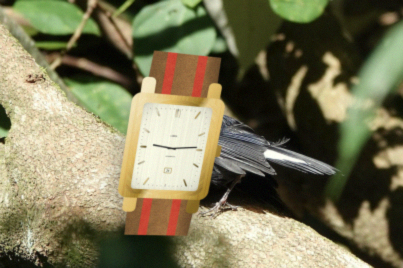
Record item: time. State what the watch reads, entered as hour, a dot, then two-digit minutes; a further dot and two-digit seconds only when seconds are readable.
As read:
9.14
